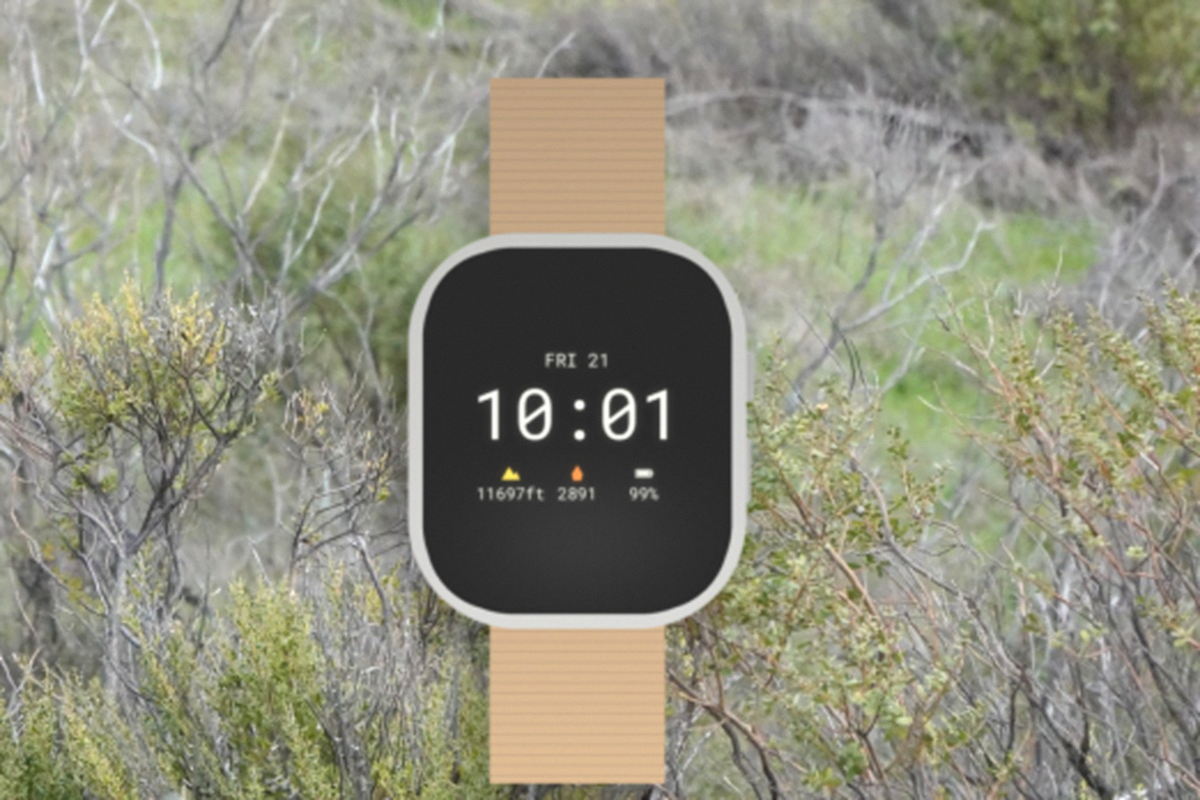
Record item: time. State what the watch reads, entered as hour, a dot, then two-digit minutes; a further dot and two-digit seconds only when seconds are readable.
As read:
10.01
